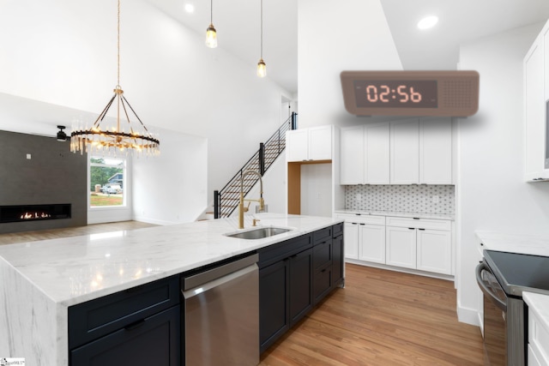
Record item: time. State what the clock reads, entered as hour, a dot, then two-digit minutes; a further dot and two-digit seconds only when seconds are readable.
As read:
2.56
